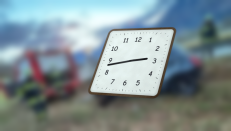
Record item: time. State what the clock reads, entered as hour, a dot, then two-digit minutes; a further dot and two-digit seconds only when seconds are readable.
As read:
2.43
